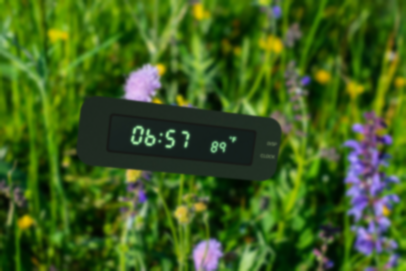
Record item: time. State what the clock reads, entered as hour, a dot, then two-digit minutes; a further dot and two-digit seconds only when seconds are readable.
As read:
6.57
